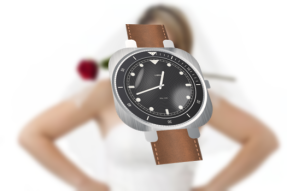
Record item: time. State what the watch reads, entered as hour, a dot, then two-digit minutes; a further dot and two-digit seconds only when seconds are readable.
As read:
12.42
